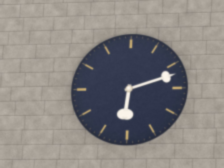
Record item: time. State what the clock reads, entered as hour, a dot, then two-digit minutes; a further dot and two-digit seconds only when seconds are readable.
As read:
6.12
